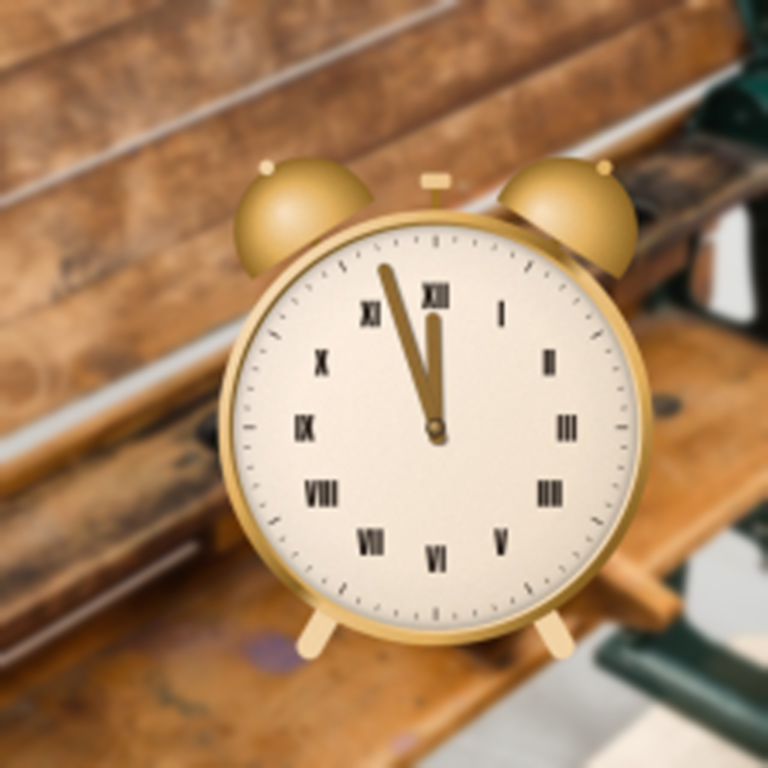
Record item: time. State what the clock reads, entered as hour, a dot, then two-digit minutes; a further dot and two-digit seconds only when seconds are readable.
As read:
11.57
